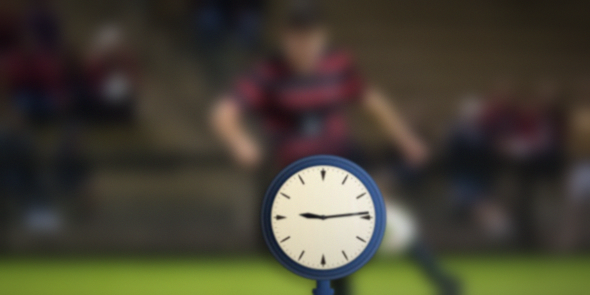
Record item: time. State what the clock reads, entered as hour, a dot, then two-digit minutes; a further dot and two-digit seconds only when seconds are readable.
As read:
9.14
